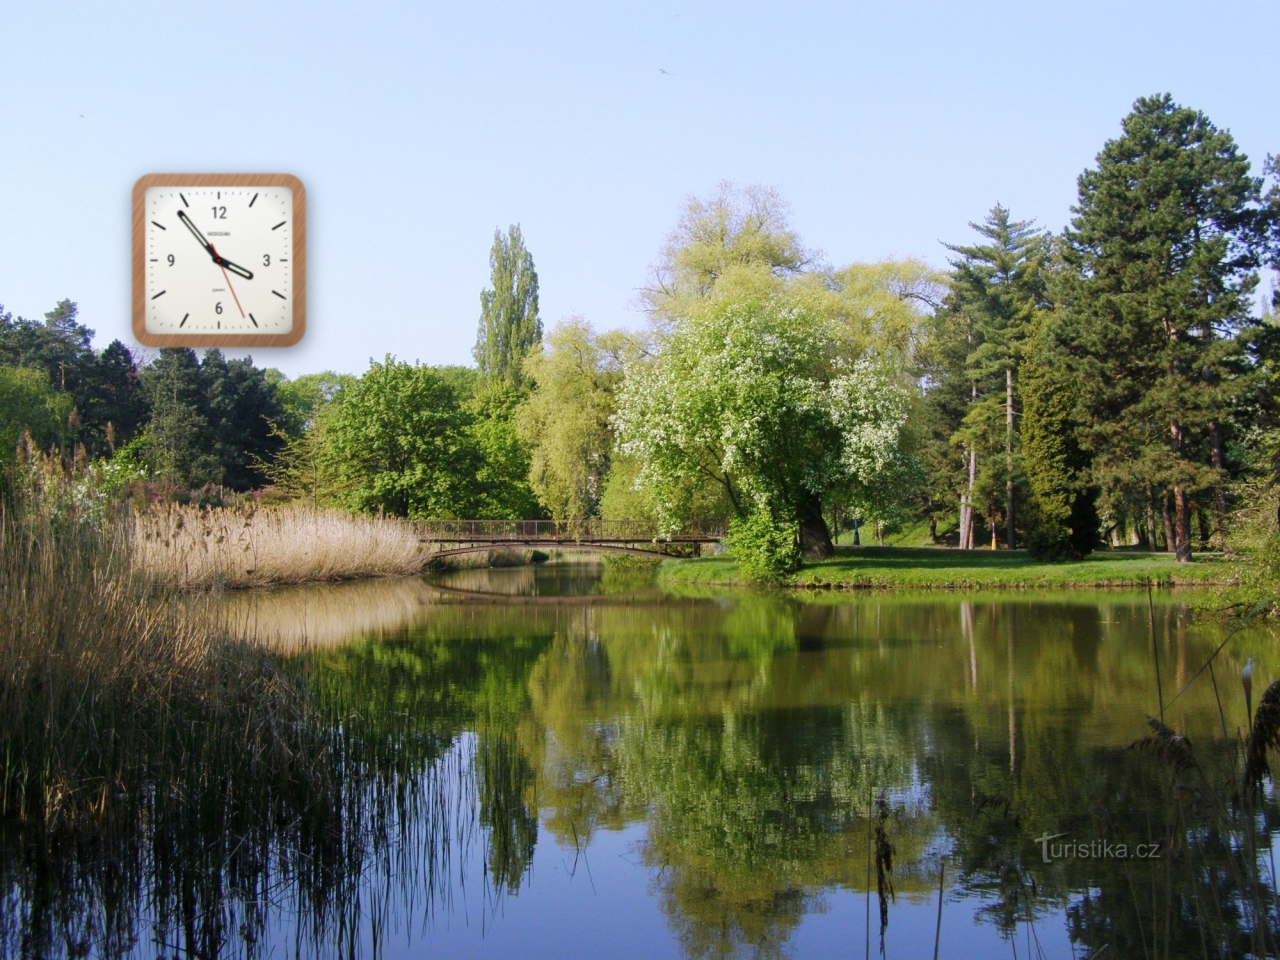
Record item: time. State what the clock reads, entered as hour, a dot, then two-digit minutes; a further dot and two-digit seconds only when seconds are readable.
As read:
3.53.26
